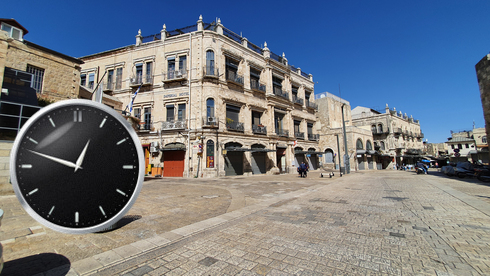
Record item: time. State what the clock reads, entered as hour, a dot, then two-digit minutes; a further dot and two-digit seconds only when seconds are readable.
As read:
12.48
